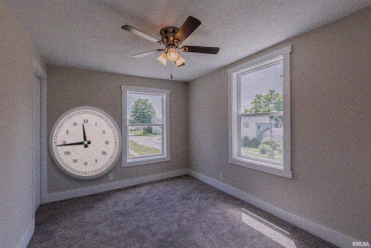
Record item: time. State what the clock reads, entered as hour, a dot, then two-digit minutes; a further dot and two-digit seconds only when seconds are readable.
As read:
11.44
